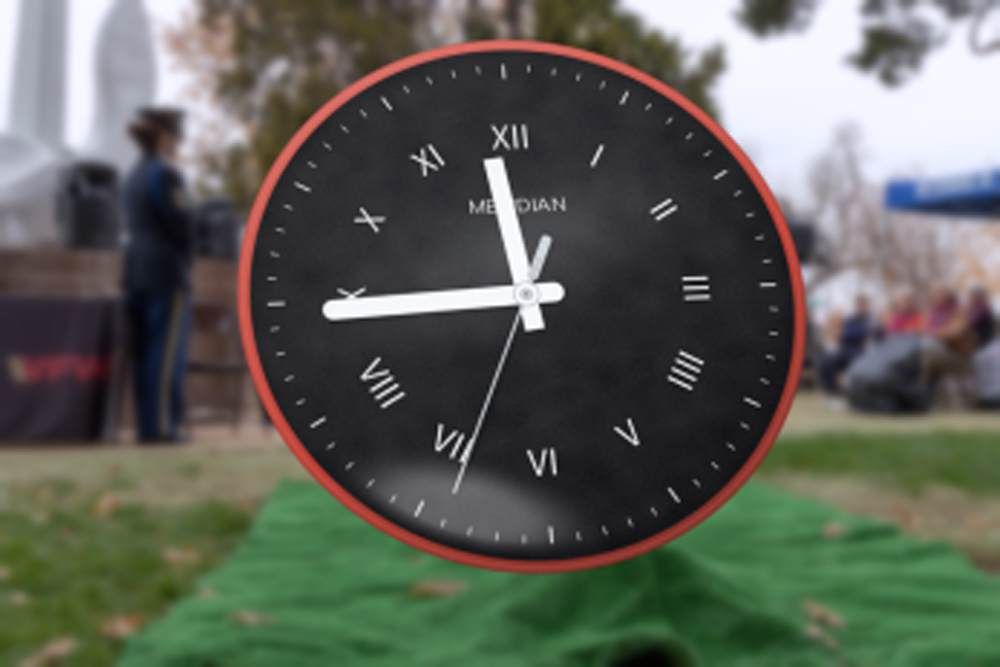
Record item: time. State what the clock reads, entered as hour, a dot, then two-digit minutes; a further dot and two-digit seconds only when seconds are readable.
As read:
11.44.34
